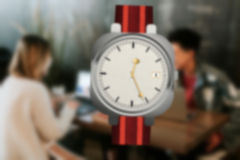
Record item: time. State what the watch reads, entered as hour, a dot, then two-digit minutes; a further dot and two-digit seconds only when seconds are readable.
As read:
12.26
